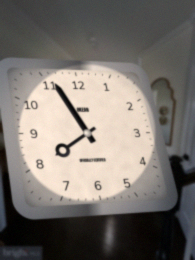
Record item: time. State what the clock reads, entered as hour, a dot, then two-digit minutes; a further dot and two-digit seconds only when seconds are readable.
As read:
7.56
